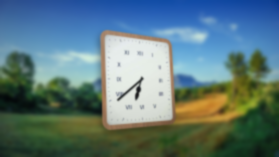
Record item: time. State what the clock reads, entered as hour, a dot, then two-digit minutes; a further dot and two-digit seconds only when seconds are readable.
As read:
6.39
